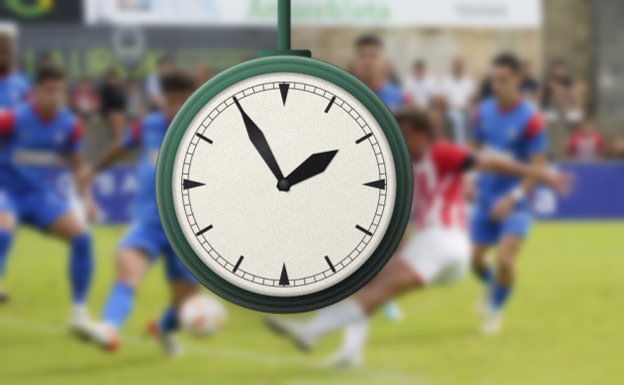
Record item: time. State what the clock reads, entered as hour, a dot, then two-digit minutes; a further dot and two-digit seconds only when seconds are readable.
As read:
1.55
